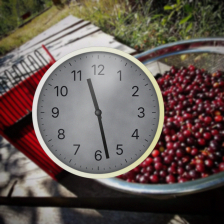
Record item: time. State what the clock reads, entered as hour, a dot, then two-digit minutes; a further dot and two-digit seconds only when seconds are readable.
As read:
11.28
